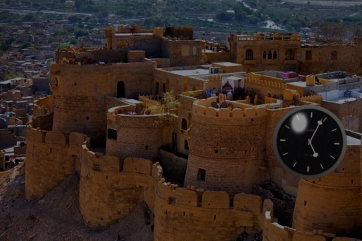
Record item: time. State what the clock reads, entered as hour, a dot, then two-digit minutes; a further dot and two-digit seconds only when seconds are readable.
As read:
5.04
